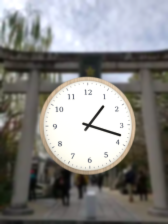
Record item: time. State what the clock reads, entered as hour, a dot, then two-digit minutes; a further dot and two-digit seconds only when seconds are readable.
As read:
1.18
